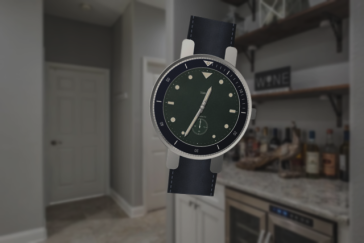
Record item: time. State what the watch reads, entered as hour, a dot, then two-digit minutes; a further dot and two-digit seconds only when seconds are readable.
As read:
12.34
